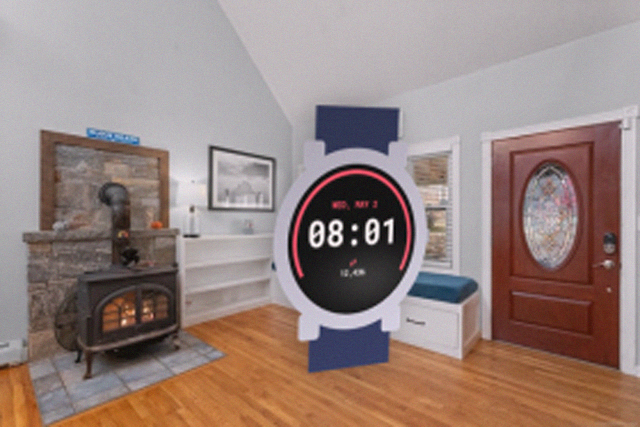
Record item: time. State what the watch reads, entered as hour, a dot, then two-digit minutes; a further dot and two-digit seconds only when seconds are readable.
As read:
8.01
